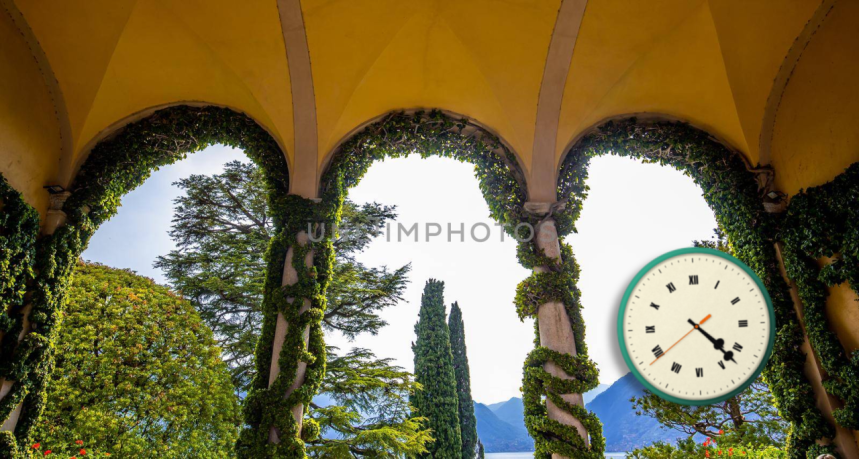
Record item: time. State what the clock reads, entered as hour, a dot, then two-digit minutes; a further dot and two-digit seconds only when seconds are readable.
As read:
4.22.39
